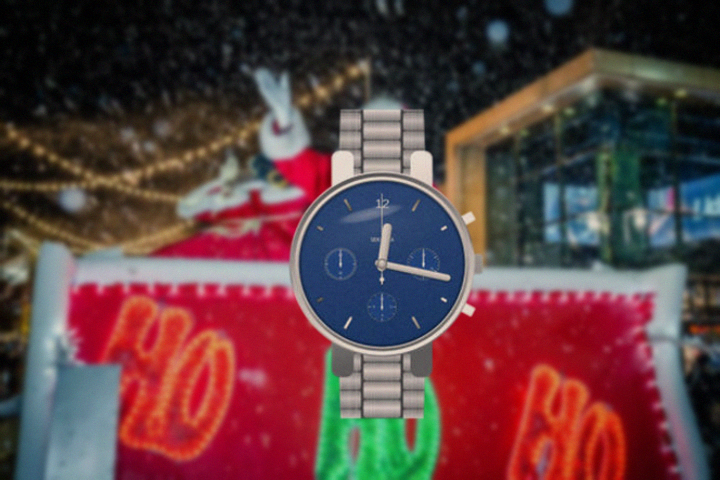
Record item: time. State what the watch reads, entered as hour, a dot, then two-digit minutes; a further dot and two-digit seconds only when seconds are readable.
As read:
12.17
